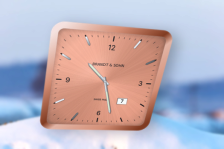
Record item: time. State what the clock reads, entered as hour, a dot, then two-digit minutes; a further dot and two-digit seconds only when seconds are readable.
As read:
10.27
